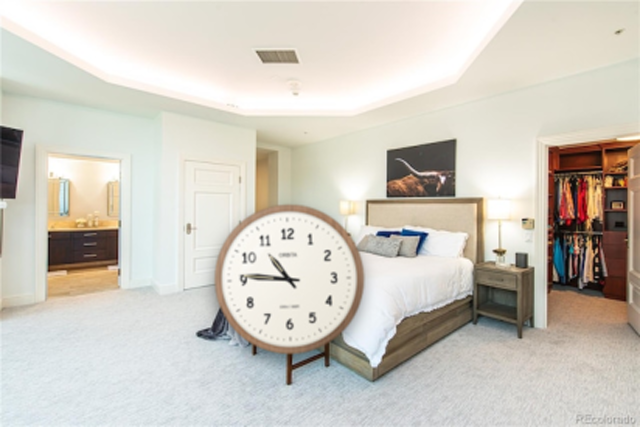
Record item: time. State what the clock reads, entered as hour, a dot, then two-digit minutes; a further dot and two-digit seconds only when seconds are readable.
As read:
10.46
